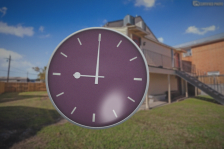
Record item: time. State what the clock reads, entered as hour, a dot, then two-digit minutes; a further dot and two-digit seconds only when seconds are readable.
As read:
9.00
